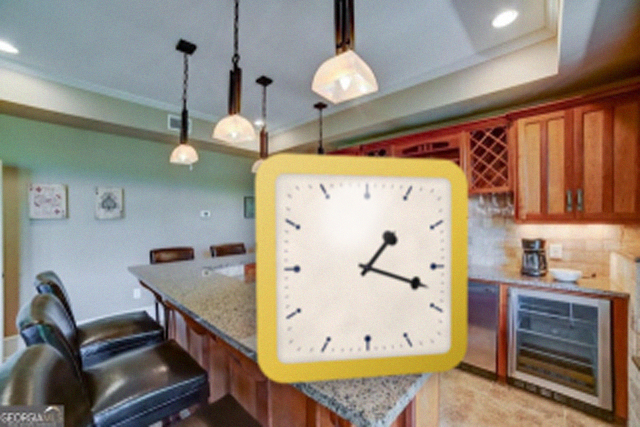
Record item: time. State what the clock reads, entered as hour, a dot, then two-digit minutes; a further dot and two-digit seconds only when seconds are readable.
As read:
1.18
